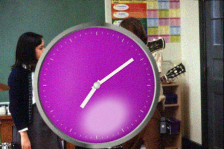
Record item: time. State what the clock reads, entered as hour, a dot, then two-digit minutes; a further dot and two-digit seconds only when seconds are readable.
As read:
7.09
